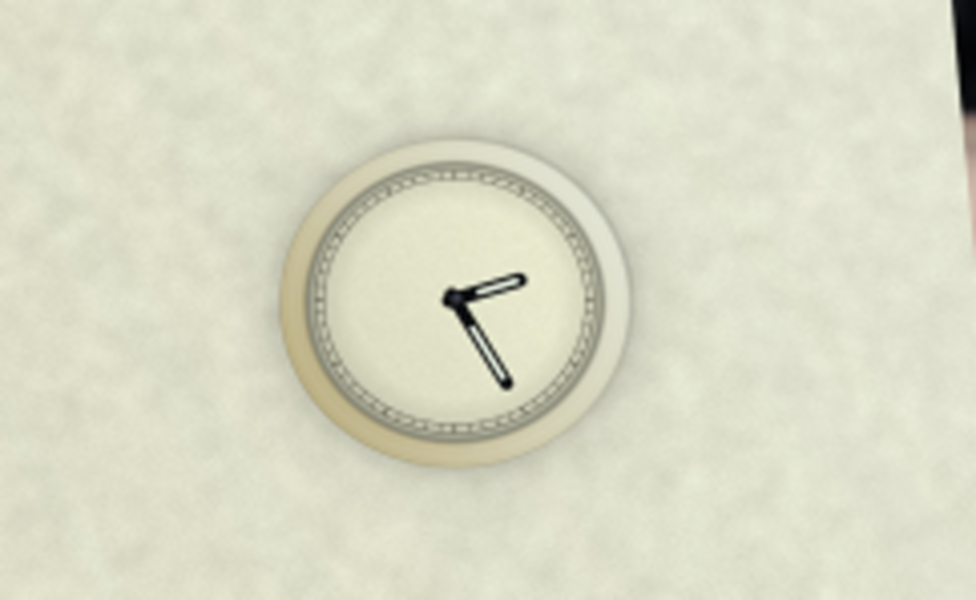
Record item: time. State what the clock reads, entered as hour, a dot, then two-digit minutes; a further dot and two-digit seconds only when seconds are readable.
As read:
2.25
